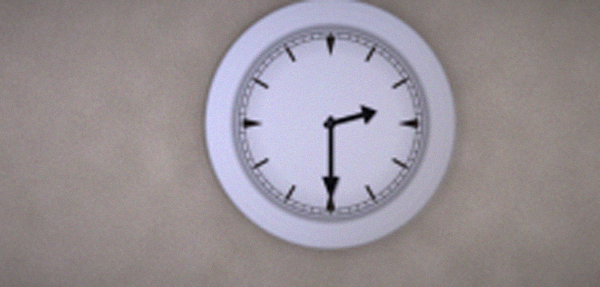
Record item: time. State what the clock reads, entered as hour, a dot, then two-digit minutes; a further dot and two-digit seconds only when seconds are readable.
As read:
2.30
